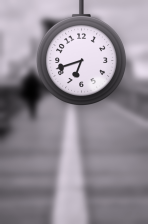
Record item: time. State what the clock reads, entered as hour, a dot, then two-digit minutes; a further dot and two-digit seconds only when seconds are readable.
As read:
6.42
